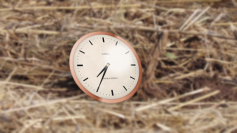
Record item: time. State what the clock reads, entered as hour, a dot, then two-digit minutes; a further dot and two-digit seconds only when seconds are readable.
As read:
7.35
